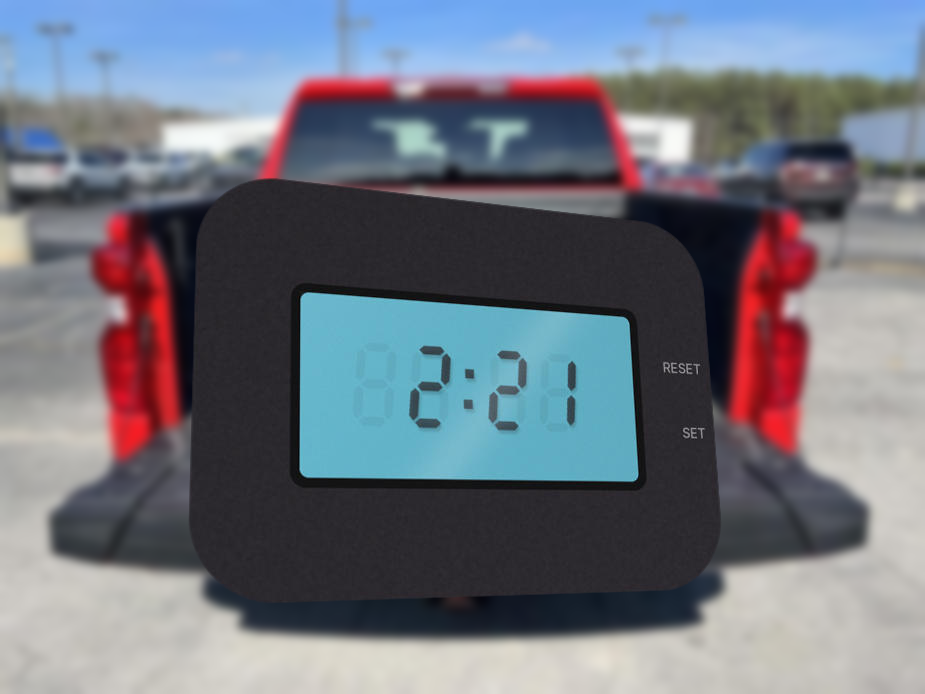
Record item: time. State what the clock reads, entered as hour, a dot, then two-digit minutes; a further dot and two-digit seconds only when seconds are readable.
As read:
2.21
